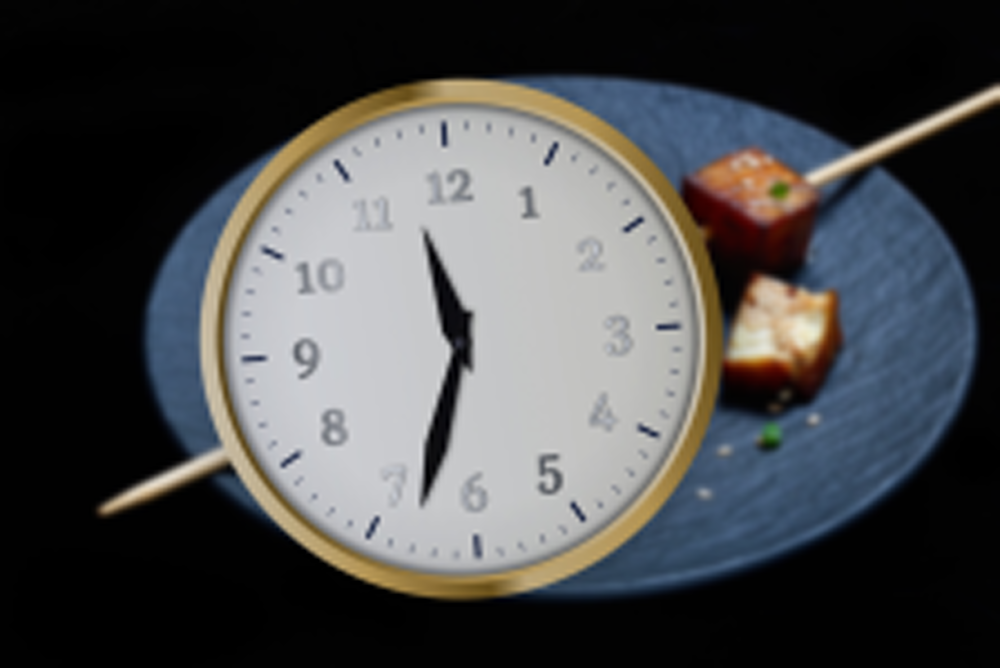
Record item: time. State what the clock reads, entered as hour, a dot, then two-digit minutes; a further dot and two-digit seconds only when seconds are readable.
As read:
11.33
